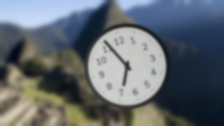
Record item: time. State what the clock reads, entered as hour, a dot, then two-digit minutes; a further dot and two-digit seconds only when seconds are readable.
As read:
6.56
